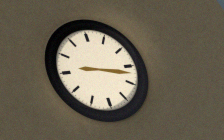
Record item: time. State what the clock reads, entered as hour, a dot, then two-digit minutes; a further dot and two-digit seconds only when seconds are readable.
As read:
9.17
